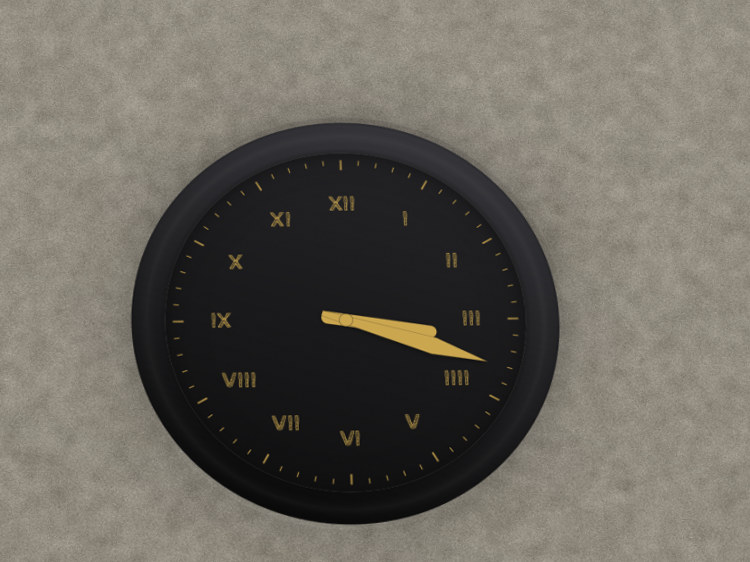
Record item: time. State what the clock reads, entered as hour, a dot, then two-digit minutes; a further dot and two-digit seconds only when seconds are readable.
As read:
3.18
